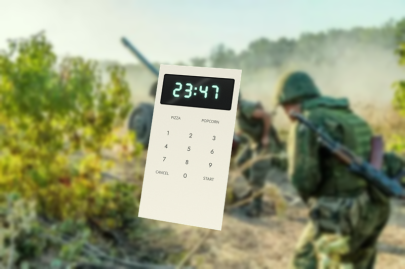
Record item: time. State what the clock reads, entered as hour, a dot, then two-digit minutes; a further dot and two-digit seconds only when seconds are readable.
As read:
23.47
